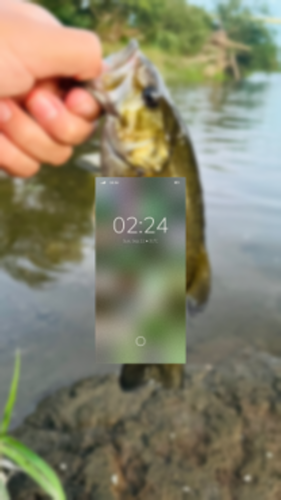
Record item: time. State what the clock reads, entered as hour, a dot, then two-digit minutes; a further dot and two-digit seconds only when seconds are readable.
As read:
2.24
